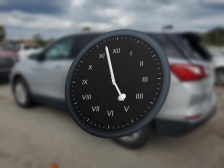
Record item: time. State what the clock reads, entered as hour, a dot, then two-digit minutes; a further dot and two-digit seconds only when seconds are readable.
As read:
4.57
